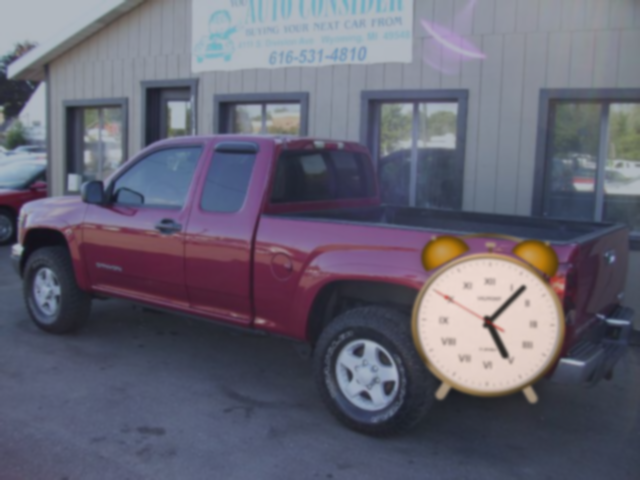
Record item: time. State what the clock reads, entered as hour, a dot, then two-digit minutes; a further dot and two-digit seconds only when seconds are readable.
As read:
5.06.50
